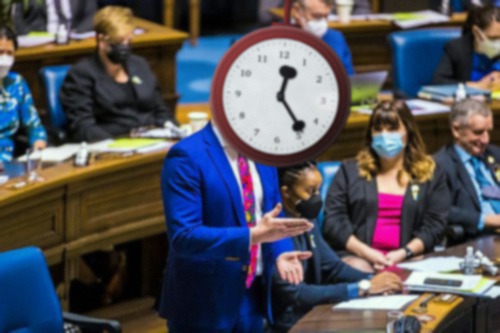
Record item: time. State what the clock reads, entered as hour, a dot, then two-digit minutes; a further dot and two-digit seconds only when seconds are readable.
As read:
12.24
